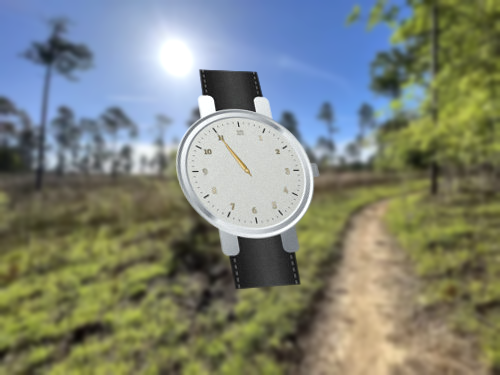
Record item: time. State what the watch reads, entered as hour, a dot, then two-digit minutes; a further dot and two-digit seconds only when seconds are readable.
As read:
10.55
